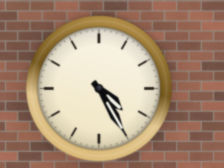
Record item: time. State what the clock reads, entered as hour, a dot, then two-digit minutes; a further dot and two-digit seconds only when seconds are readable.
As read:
4.25
